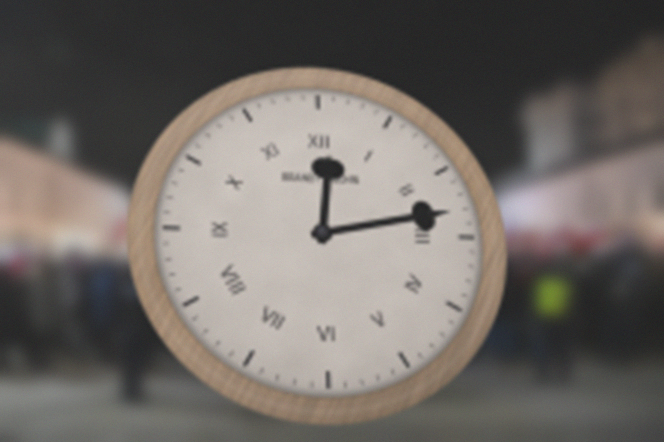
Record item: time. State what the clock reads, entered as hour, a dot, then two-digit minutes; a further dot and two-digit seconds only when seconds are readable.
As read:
12.13
